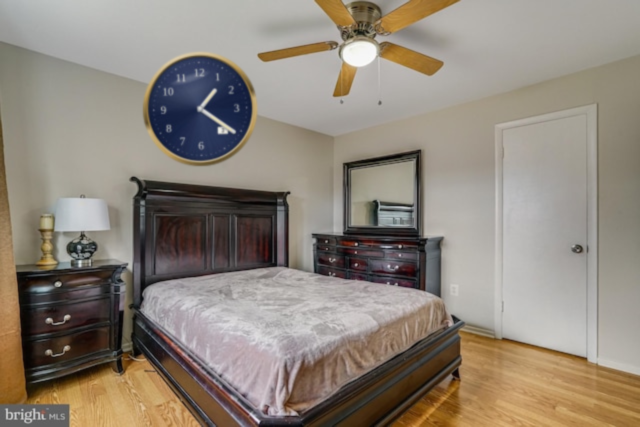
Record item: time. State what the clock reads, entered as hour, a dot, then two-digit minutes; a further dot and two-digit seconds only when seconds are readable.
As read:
1.21
